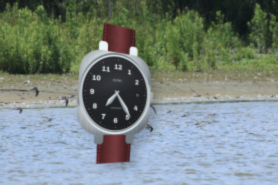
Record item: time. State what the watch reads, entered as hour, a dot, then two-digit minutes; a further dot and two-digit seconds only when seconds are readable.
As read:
7.24
